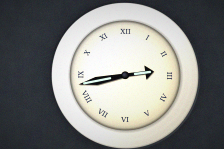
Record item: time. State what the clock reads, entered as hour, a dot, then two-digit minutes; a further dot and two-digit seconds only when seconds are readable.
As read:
2.43
